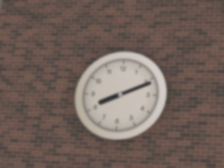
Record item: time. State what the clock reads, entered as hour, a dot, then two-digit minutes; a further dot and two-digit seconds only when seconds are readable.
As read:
8.11
